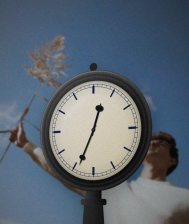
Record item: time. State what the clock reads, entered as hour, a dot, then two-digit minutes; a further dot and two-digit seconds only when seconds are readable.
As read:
12.34
